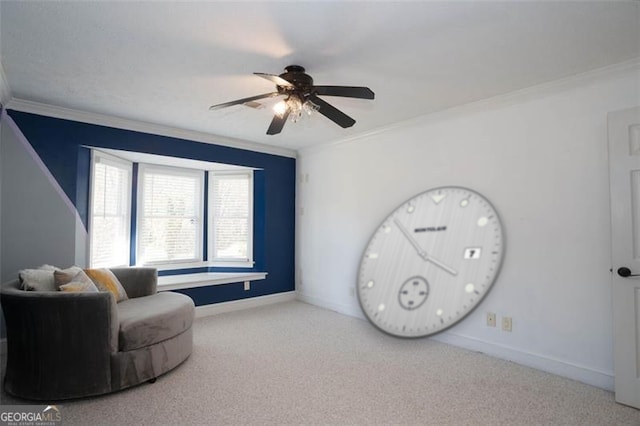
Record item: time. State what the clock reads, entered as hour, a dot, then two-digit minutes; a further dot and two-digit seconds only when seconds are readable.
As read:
3.52
